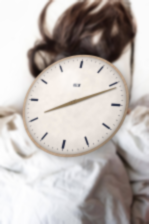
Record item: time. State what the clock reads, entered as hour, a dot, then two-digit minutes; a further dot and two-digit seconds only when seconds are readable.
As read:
8.11
